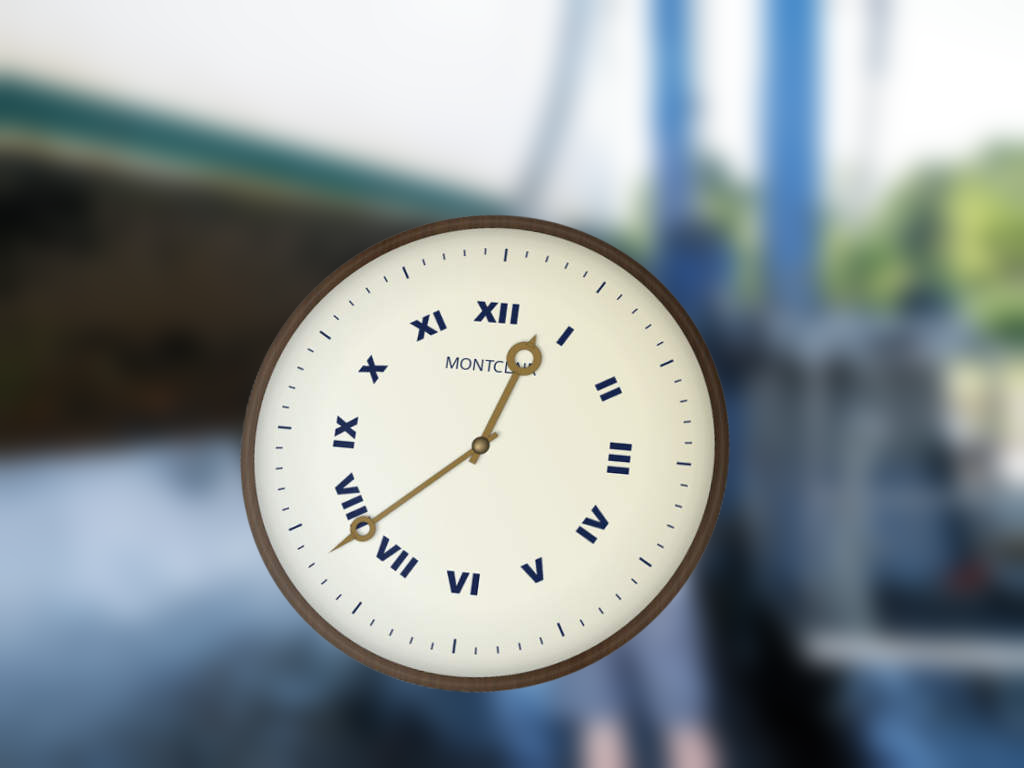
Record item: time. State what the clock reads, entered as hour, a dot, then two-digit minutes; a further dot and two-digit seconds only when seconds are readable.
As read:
12.38
